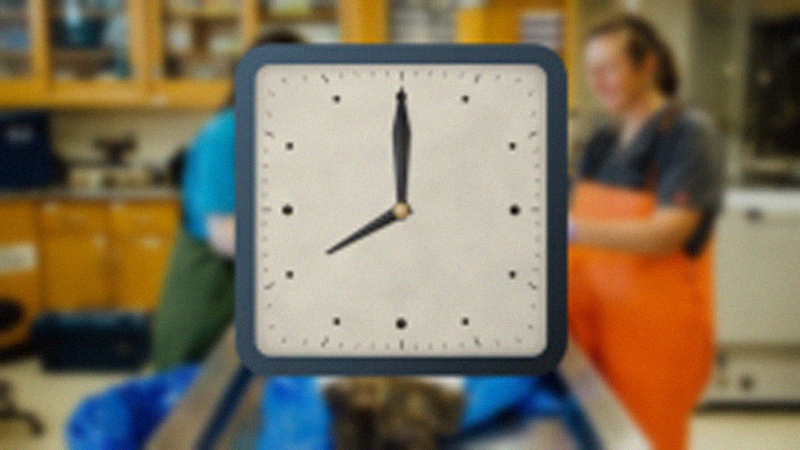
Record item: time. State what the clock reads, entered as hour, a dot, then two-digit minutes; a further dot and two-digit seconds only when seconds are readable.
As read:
8.00
